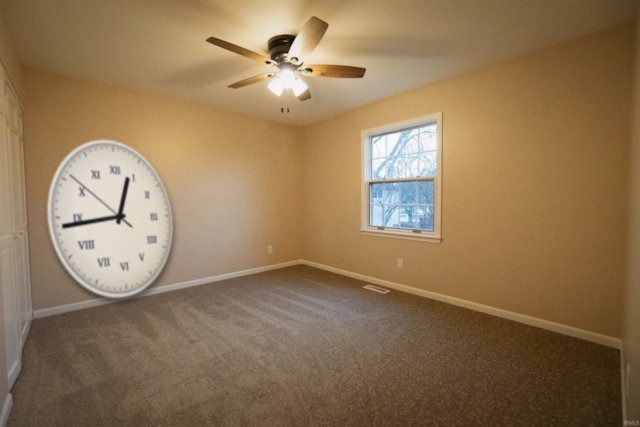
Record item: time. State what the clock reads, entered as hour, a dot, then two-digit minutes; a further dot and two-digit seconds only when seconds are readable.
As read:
12.43.51
